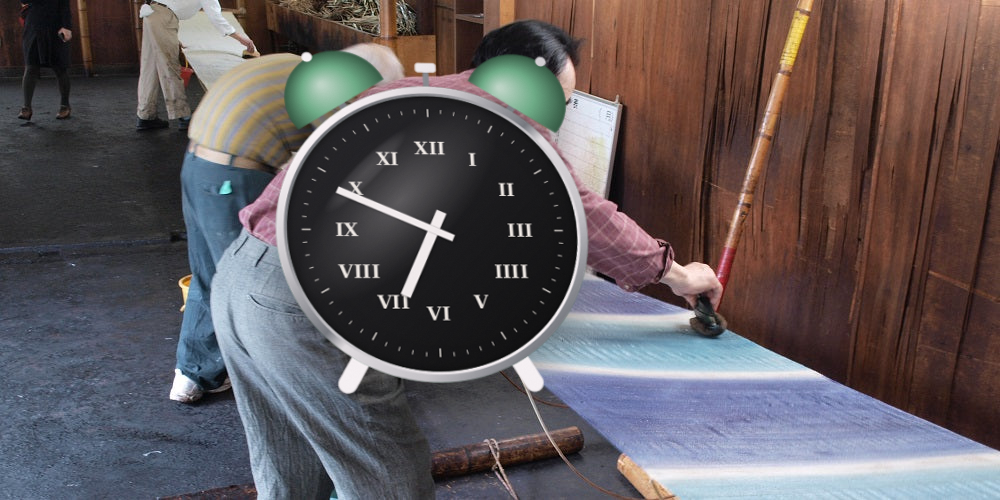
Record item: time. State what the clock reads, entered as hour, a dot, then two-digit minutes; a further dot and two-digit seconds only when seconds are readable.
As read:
6.49
